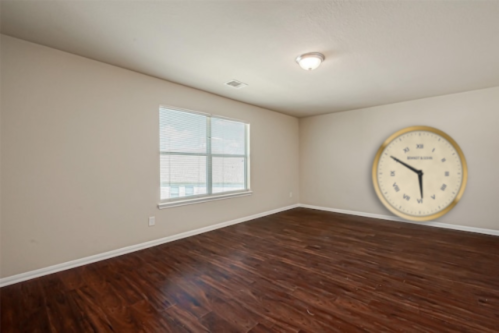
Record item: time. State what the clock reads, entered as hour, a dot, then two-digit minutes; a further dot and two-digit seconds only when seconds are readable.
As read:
5.50
